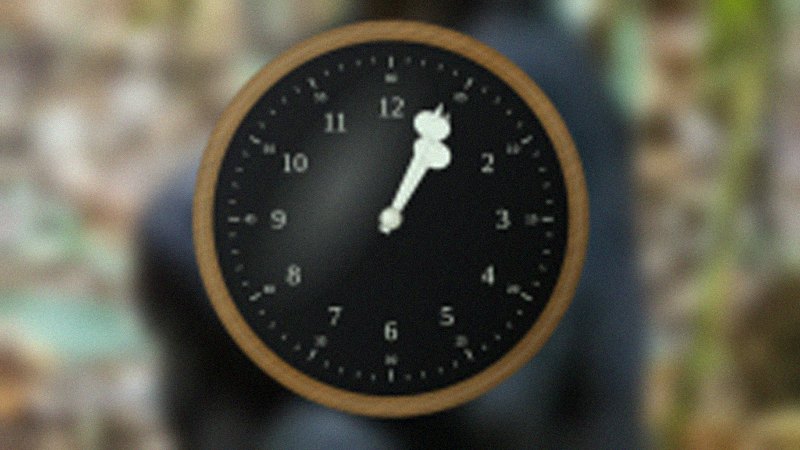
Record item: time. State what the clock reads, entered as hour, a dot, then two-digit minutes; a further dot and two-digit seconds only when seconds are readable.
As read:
1.04
